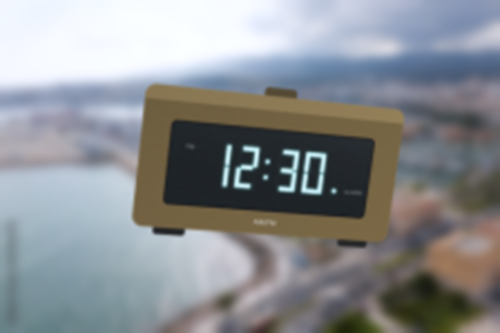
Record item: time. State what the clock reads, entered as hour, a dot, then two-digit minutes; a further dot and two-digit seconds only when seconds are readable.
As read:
12.30
